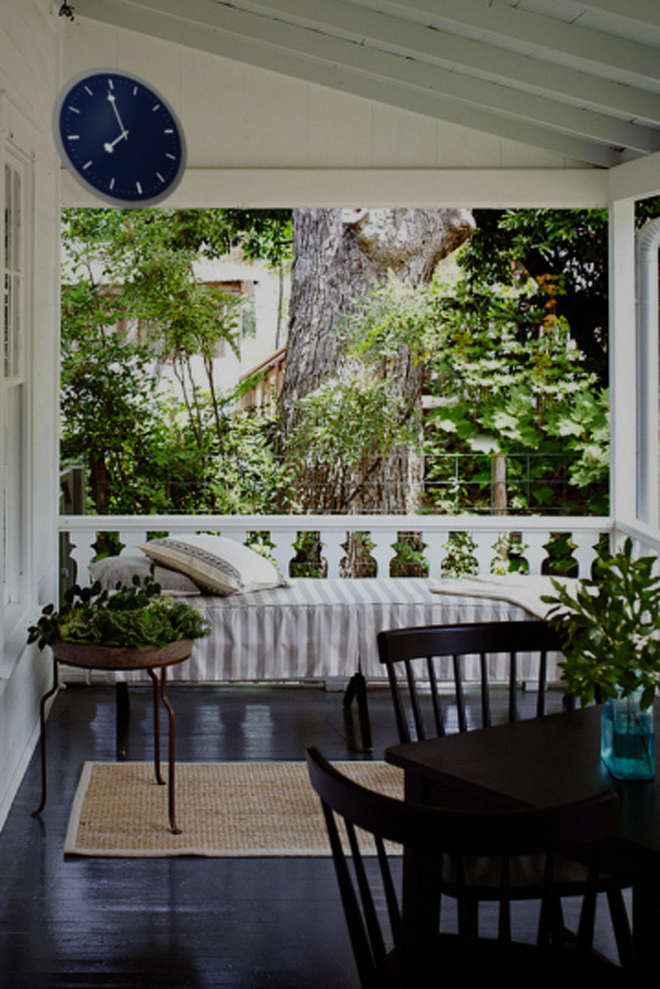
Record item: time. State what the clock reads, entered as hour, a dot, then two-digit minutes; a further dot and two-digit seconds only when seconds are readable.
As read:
7.59
